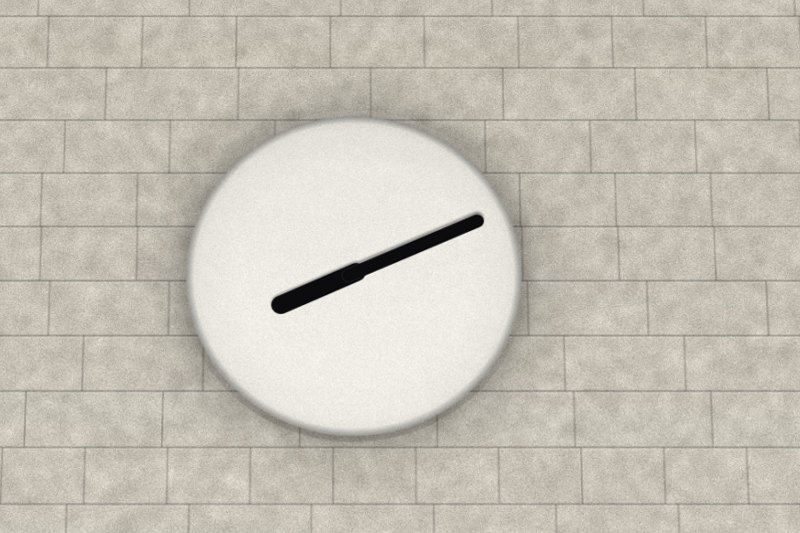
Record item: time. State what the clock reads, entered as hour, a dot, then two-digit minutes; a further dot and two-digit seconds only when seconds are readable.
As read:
8.11
